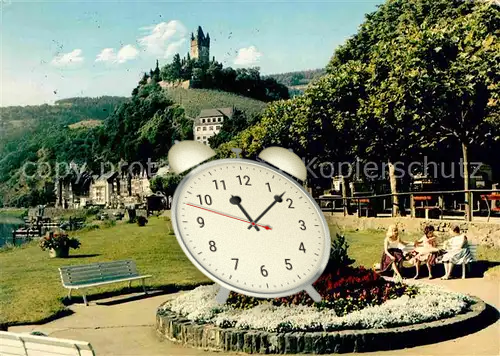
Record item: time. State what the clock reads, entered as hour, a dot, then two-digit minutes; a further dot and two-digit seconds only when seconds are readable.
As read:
11.07.48
